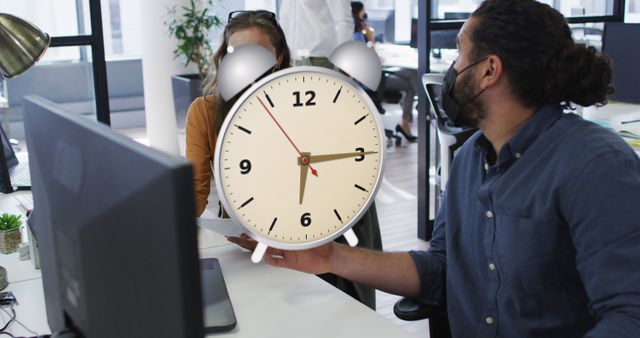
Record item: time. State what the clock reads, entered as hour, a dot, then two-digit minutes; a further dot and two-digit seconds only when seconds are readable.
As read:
6.14.54
